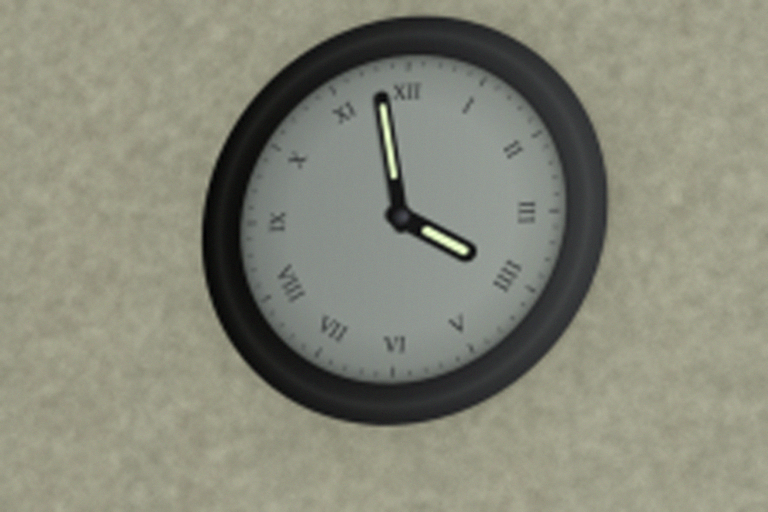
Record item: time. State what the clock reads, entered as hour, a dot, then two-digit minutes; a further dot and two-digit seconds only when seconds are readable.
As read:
3.58
